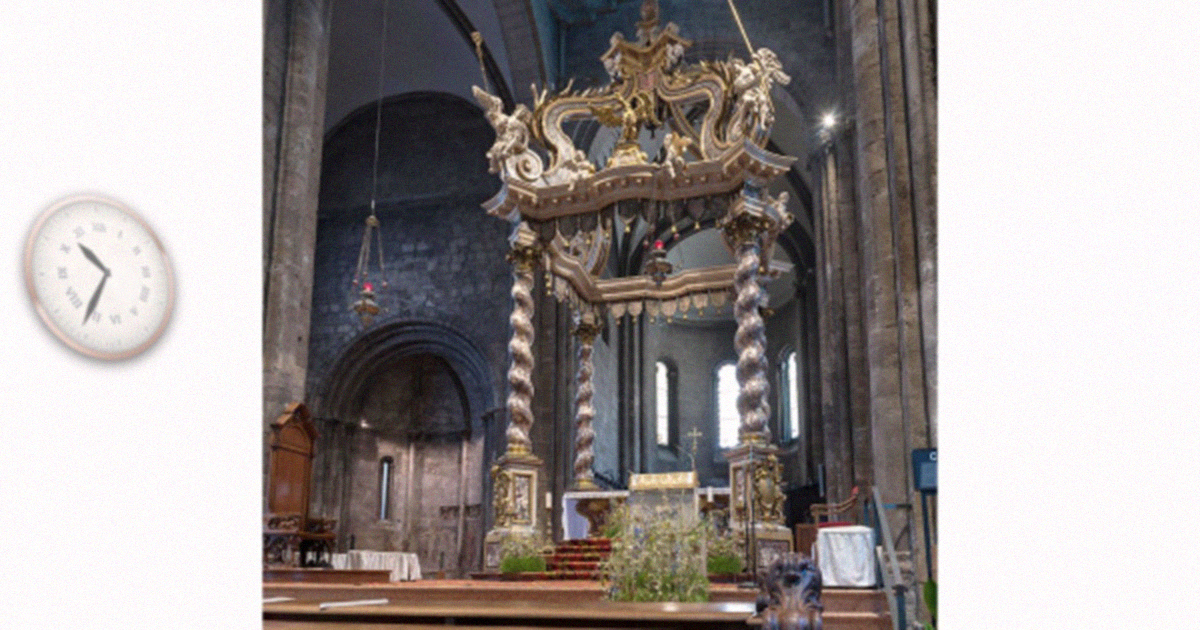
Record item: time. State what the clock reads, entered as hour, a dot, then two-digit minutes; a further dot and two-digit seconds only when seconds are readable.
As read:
10.36
